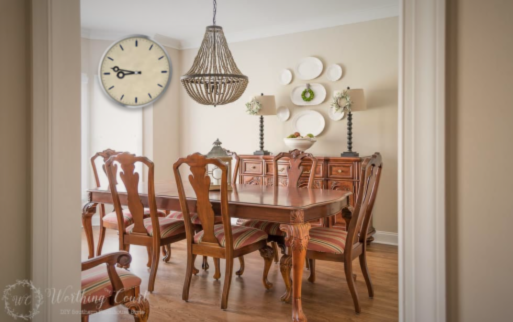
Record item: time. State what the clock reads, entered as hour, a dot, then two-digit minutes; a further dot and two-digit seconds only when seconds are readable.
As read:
8.47
